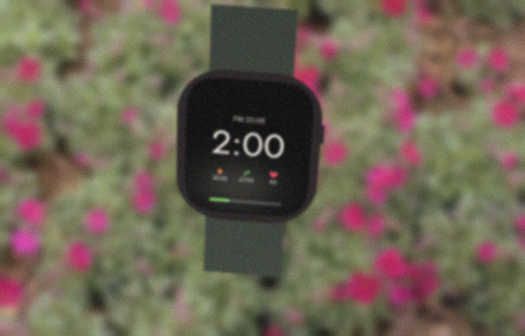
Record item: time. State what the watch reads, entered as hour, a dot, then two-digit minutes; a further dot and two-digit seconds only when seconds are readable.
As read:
2.00
